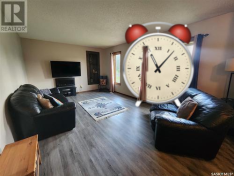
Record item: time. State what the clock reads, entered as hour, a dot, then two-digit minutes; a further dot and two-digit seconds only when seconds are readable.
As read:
11.07
